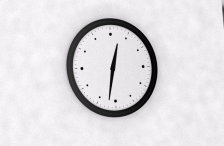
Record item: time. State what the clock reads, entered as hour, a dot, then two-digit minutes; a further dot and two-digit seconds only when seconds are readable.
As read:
12.32
